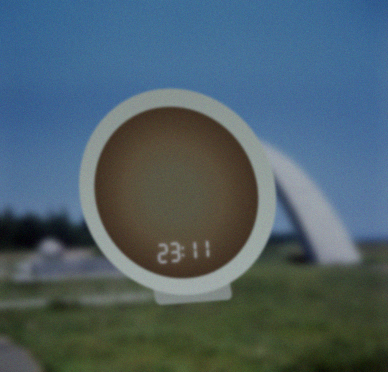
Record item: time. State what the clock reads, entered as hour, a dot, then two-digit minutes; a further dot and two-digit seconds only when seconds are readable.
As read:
23.11
